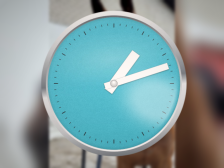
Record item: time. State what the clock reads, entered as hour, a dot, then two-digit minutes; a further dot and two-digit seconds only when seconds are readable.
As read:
1.12
